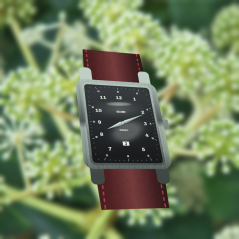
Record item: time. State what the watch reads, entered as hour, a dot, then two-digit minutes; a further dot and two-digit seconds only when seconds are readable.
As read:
8.11
